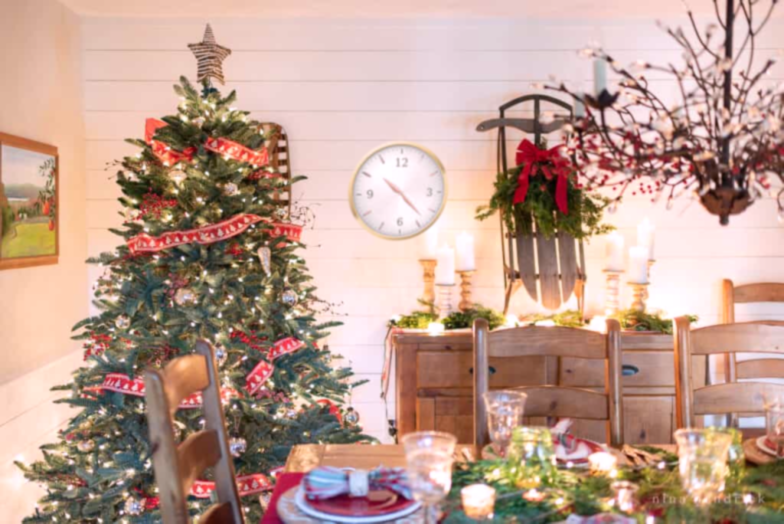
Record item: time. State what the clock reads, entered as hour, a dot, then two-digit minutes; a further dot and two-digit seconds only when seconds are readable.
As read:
10.23
